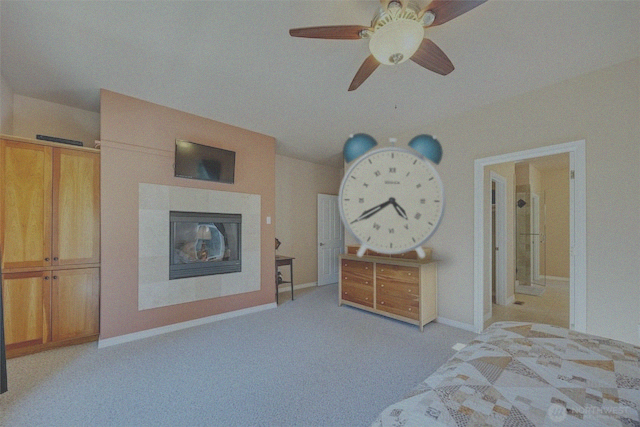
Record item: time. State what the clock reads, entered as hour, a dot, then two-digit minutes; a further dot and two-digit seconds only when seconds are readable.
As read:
4.40
